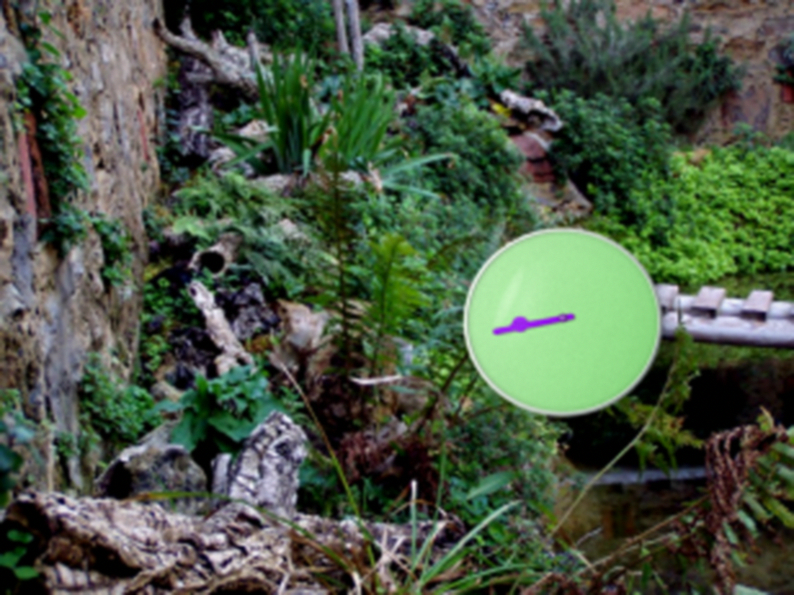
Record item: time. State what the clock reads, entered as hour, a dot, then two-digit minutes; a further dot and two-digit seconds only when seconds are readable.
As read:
8.43
